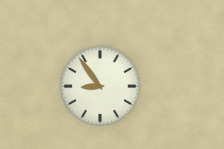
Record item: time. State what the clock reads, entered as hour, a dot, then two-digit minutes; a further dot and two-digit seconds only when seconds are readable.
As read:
8.54
